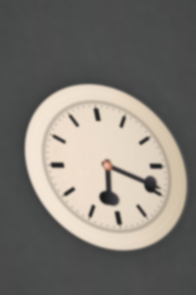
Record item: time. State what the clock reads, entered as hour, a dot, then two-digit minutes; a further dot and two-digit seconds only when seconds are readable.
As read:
6.19
